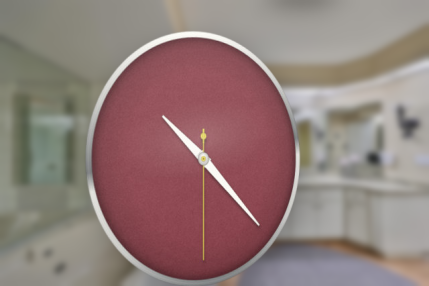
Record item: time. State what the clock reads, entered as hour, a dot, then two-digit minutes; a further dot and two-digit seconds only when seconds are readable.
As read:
10.22.30
